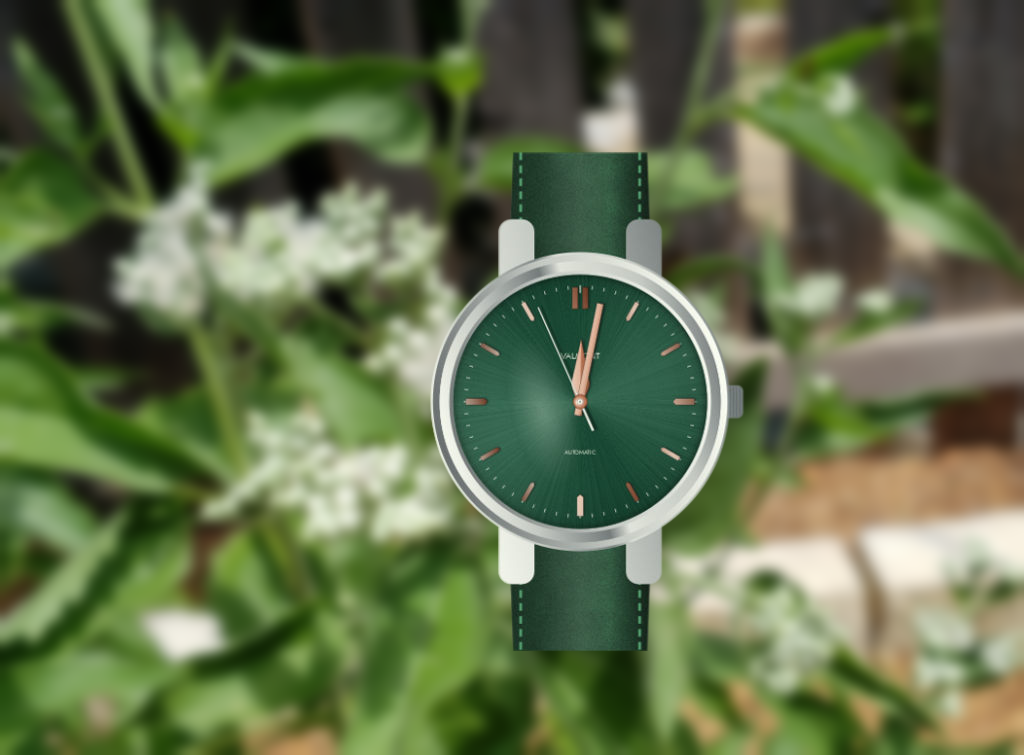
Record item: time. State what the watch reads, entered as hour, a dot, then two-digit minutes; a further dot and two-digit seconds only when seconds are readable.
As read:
12.01.56
